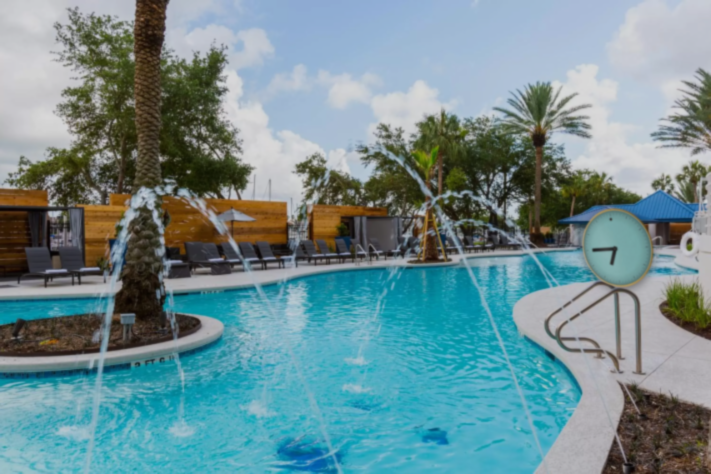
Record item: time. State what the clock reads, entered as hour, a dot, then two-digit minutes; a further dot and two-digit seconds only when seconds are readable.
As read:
6.45
